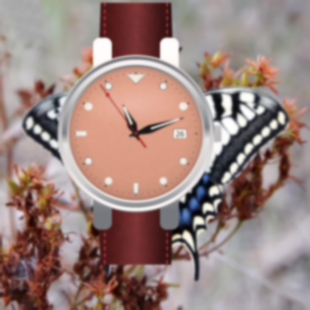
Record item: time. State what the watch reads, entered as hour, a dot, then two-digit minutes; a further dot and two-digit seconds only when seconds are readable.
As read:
11.11.54
